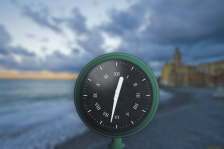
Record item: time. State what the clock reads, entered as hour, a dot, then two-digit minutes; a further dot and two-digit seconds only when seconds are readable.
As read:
12.32
